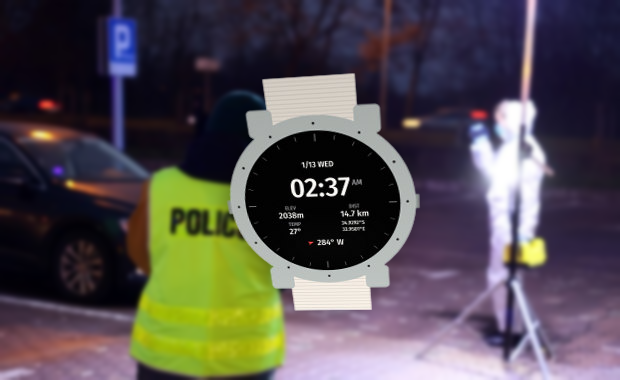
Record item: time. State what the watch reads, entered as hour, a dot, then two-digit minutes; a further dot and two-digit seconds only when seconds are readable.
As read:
2.37
